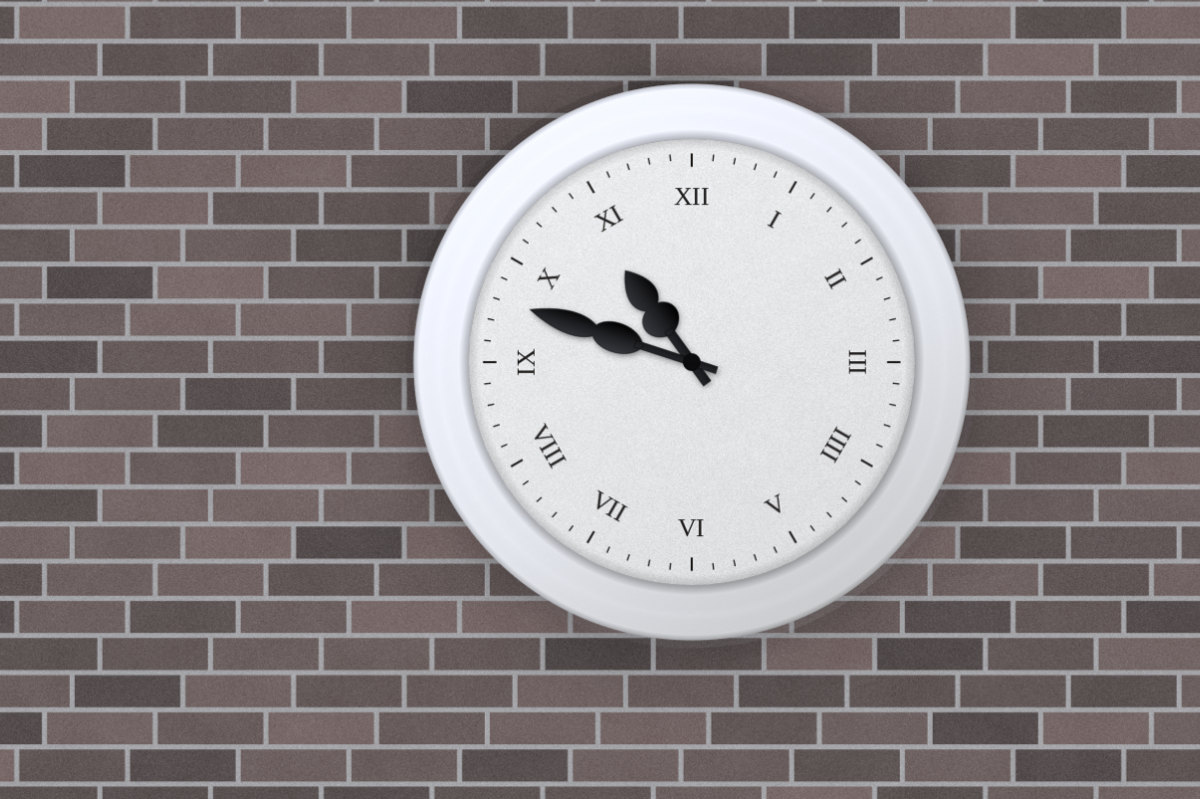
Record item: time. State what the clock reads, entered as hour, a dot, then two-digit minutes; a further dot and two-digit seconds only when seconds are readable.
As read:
10.48
